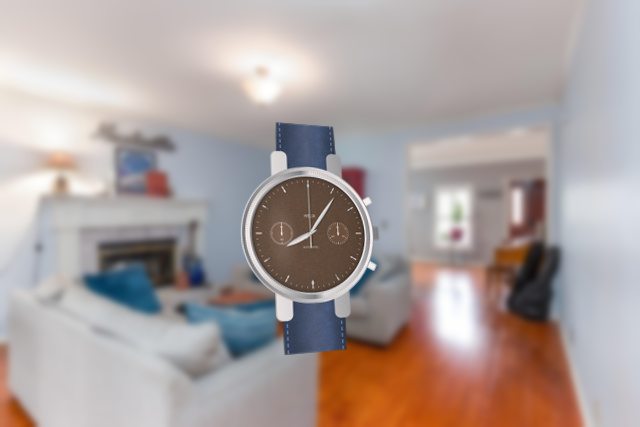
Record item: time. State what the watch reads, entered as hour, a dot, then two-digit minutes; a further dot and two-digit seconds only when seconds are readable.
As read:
8.06
